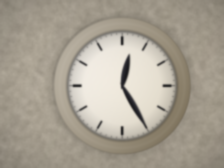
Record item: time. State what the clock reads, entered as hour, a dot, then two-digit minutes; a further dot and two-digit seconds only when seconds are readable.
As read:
12.25
